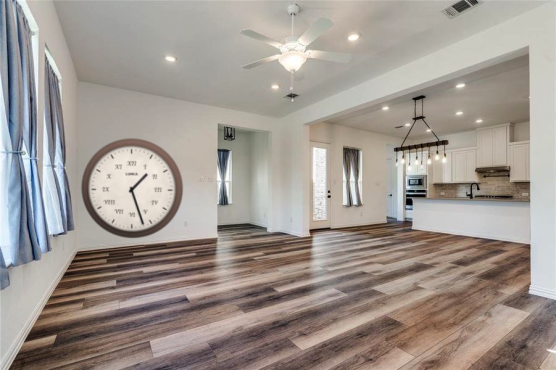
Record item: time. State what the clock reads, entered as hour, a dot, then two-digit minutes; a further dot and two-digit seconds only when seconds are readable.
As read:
1.27
